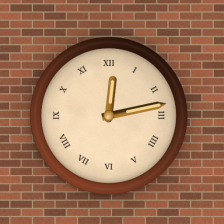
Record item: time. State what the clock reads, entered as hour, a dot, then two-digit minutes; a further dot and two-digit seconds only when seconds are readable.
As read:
12.13
